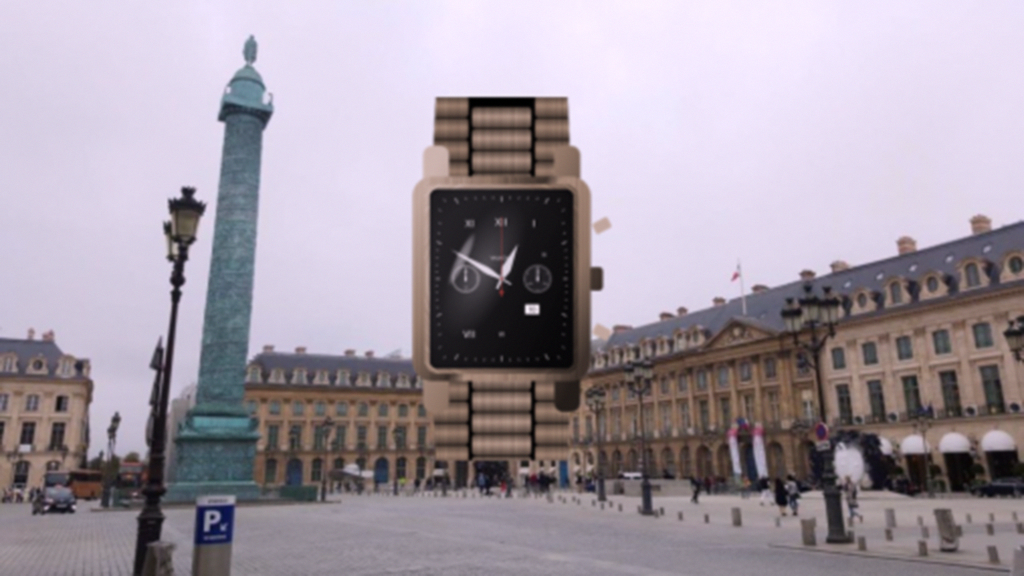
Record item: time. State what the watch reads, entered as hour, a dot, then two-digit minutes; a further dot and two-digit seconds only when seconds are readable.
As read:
12.50
